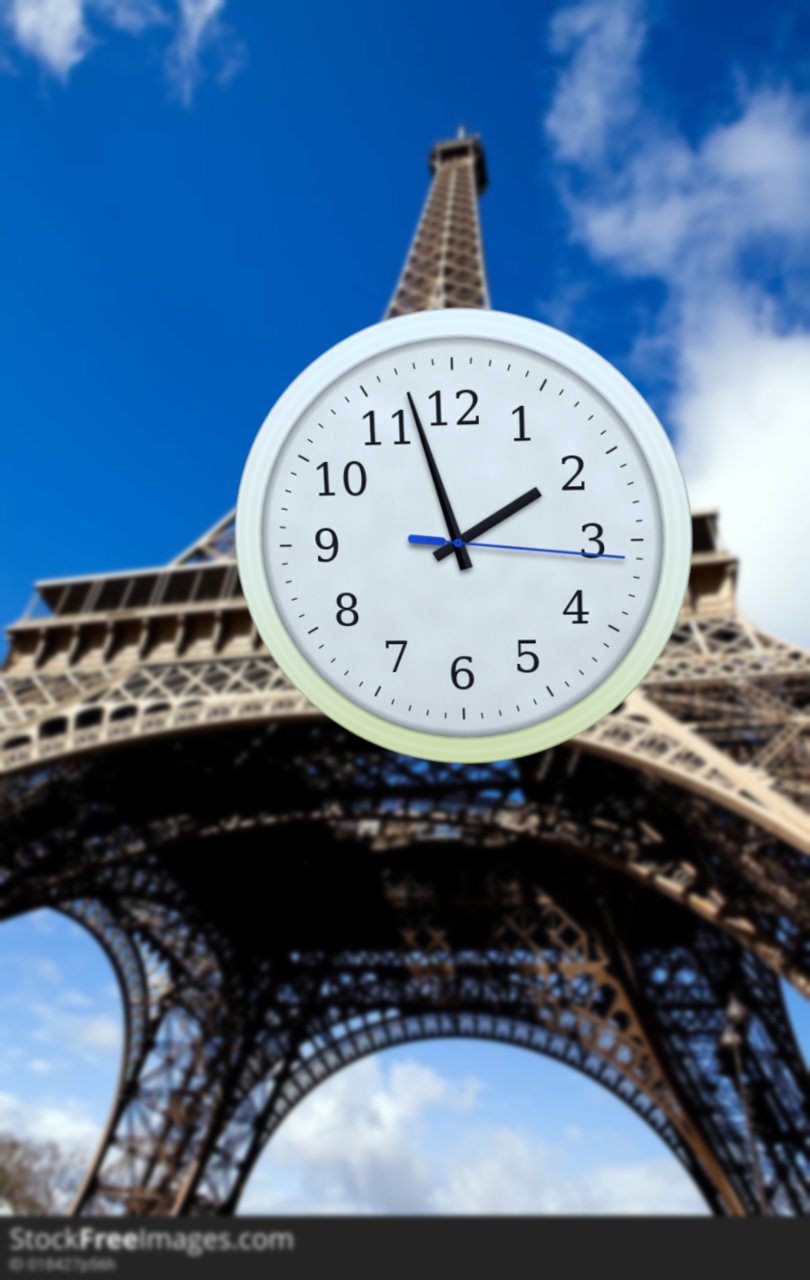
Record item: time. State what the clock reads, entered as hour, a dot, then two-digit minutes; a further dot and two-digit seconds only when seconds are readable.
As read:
1.57.16
